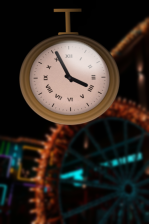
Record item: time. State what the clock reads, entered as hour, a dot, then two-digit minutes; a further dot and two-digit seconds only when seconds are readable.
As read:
3.56
